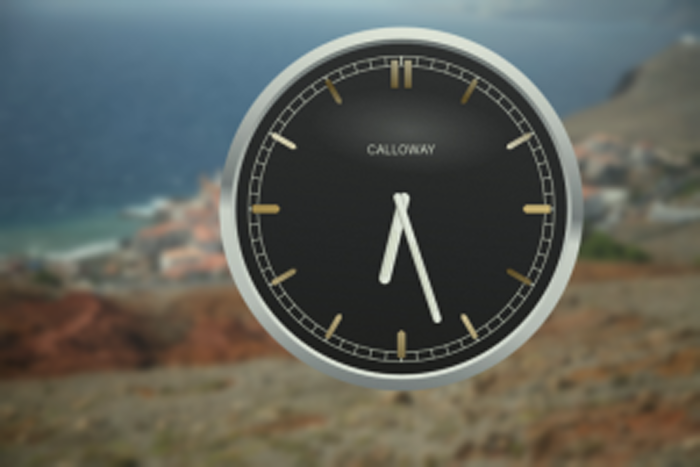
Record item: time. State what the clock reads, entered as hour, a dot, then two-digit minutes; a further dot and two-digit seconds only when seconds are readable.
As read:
6.27
